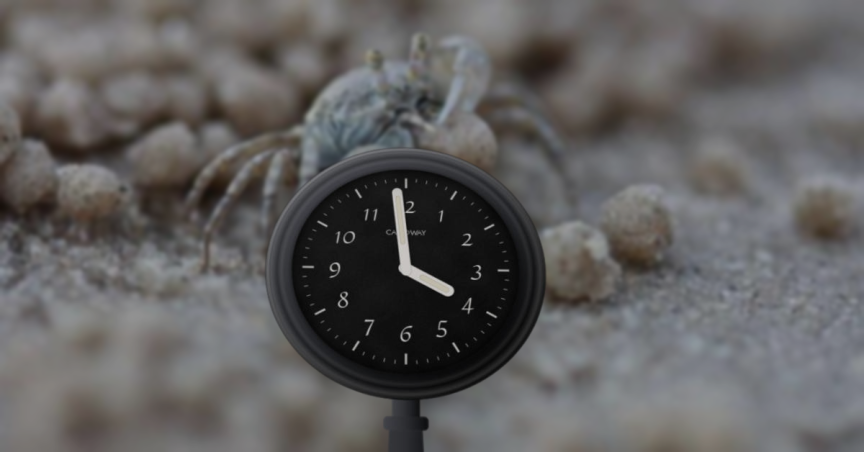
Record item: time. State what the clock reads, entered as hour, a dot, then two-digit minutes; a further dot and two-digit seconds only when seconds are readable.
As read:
3.59
